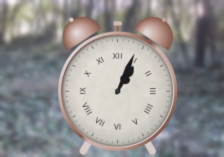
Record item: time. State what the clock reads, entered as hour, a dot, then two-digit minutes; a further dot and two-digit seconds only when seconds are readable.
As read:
1.04
